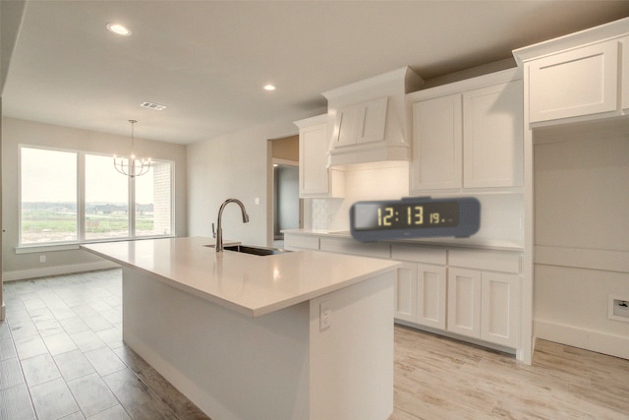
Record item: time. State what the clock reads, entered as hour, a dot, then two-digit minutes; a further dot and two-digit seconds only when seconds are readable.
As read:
12.13.19
